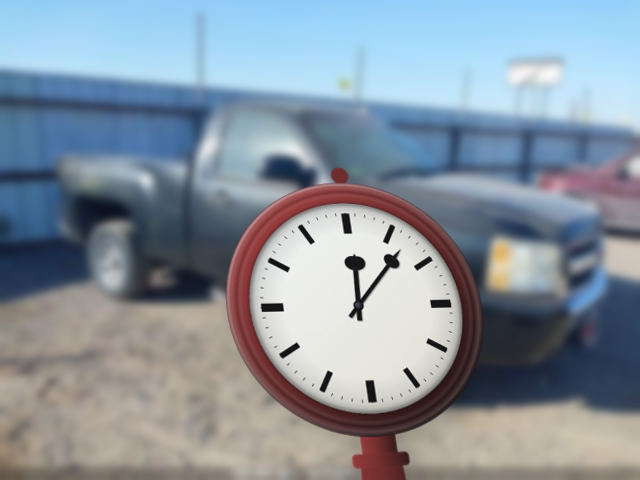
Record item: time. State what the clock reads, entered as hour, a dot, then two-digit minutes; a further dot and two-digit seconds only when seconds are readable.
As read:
12.07
